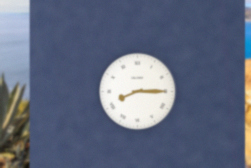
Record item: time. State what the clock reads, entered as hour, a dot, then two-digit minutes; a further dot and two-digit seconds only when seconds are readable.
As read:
8.15
